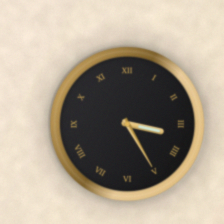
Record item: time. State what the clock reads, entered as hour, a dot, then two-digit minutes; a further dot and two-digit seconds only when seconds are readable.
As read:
3.25
